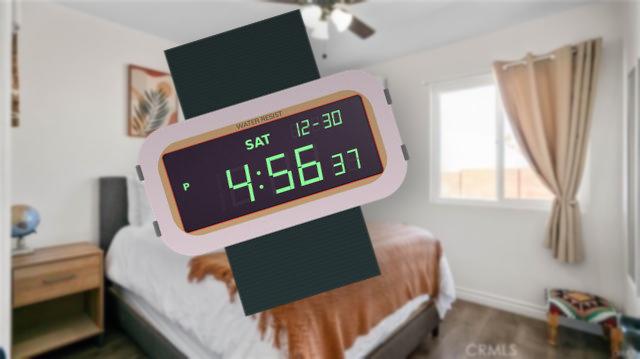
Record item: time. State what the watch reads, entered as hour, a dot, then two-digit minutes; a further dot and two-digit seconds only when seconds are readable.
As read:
4.56.37
